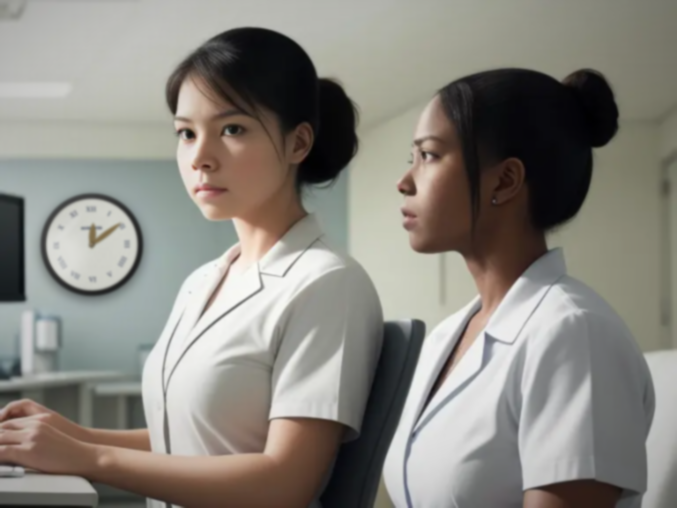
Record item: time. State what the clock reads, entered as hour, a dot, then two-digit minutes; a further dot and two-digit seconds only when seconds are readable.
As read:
12.09
